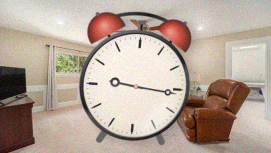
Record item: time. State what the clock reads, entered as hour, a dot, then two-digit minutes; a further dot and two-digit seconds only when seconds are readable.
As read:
9.16
